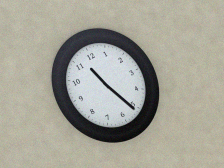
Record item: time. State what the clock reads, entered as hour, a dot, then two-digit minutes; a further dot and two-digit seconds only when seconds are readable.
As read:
11.26
